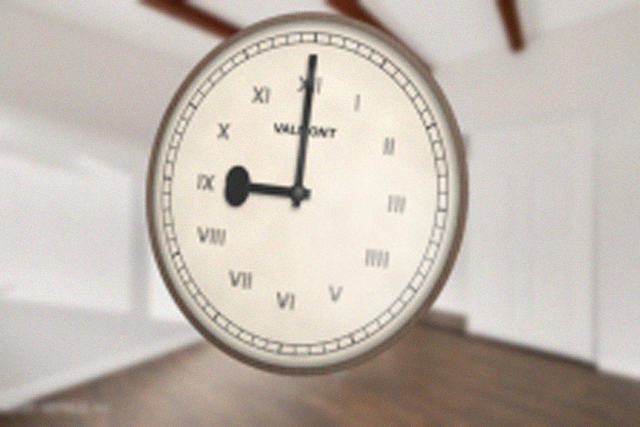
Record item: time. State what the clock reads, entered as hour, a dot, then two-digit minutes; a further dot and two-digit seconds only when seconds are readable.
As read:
9.00
